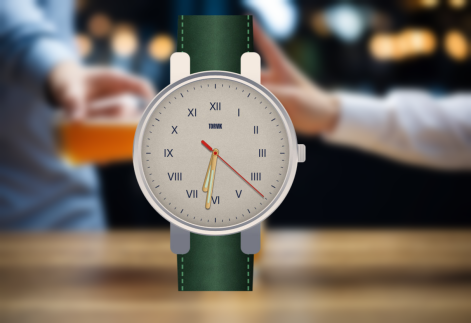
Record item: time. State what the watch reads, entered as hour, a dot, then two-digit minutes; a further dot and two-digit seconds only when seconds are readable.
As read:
6.31.22
